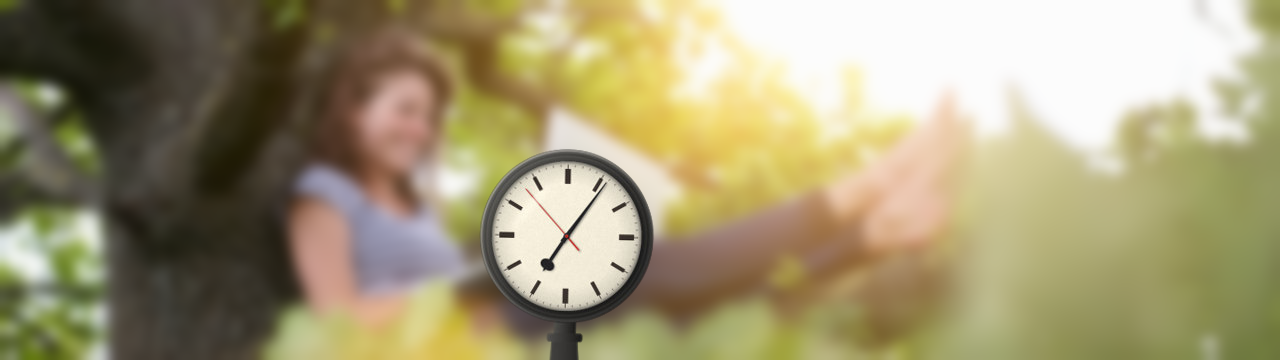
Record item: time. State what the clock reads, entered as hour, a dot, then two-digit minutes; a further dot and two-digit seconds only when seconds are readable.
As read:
7.05.53
